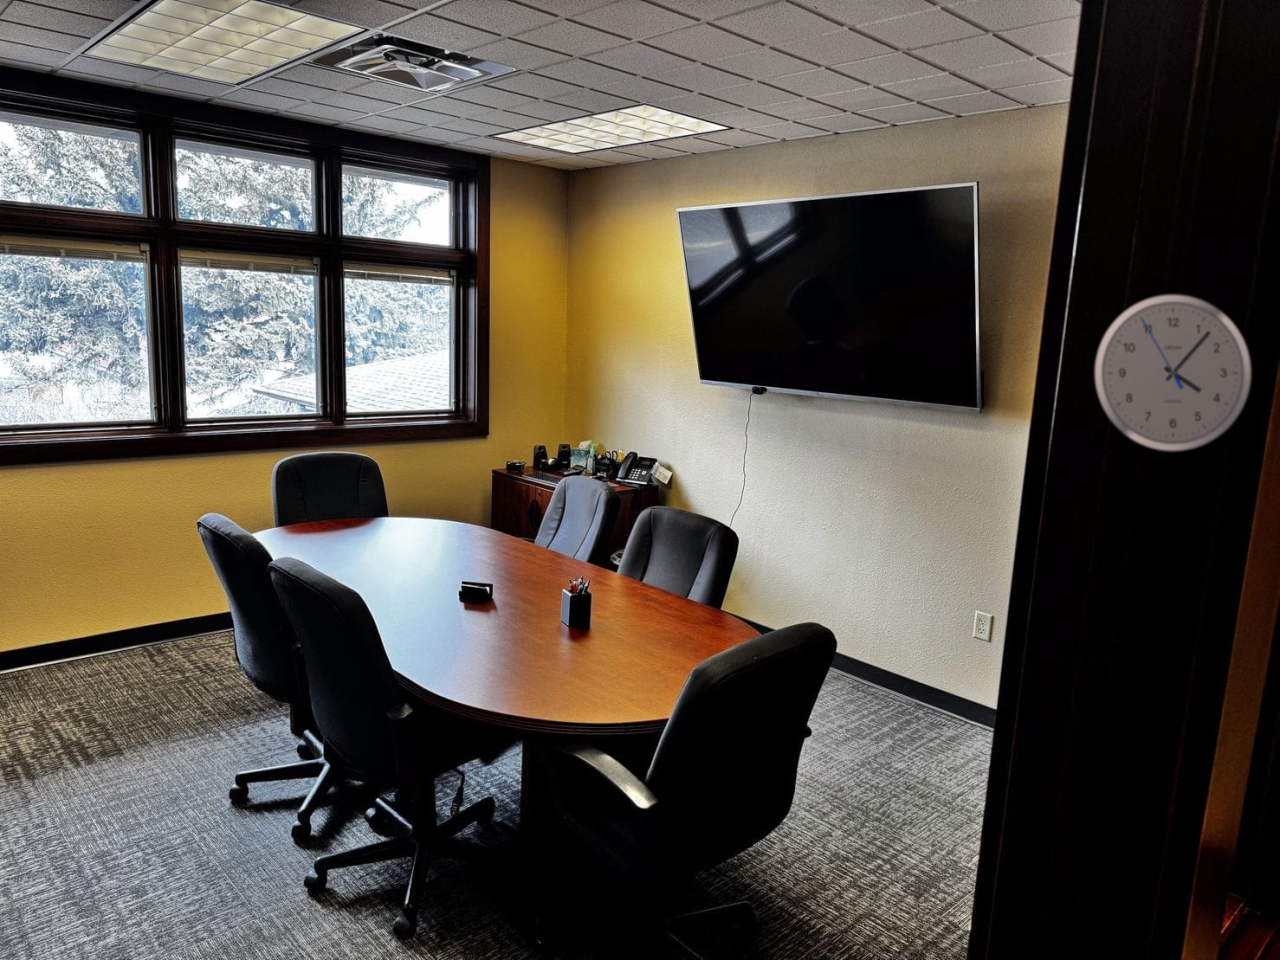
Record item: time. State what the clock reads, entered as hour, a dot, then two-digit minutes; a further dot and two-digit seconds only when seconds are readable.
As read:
4.06.55
